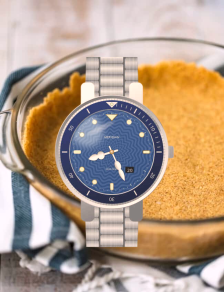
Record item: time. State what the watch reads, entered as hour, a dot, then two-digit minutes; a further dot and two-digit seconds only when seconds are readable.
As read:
8.26
